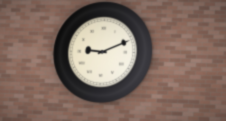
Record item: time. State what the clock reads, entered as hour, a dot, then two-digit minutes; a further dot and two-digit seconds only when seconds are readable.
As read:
9.11
